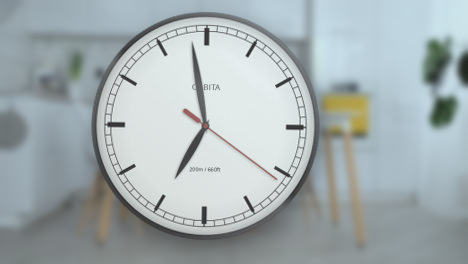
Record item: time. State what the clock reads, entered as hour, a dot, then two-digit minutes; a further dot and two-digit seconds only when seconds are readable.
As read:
6.58.21
